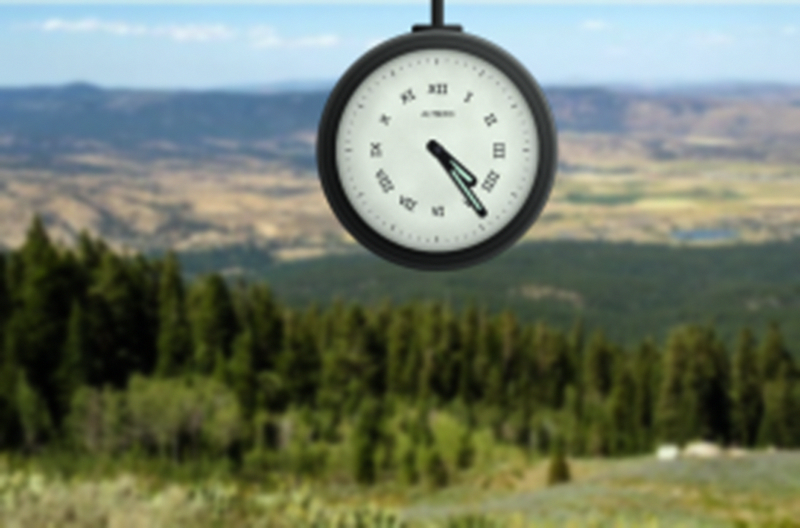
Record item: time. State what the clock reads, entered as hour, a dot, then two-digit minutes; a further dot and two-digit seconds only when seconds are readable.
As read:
4.24
